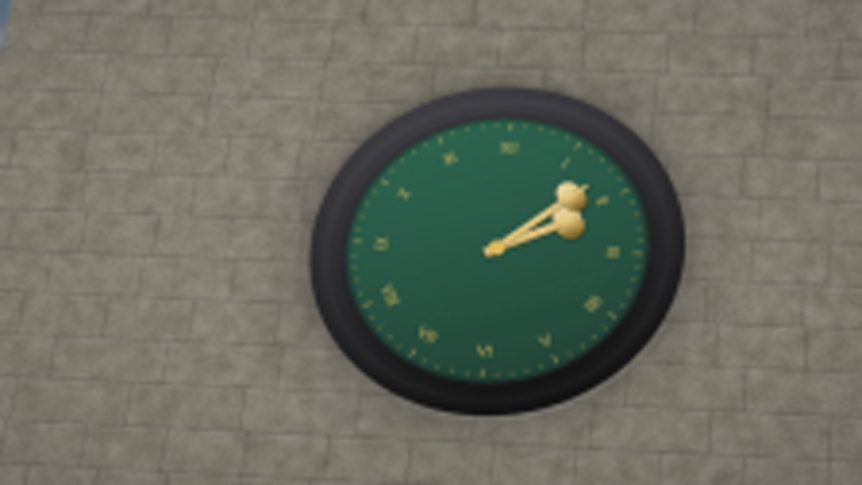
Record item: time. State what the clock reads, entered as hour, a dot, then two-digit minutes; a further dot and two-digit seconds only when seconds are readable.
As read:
2.08
